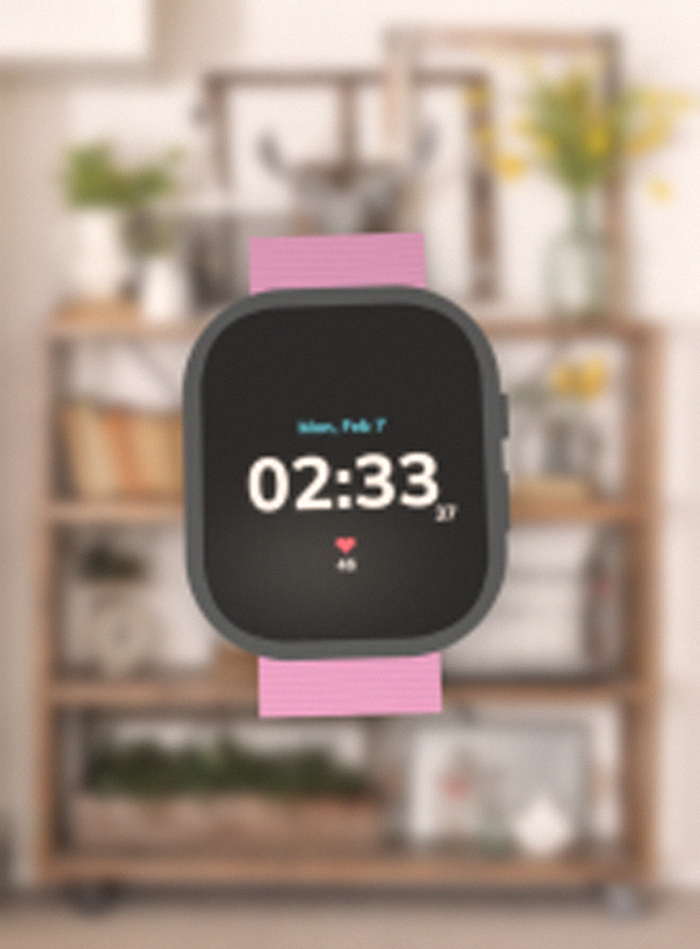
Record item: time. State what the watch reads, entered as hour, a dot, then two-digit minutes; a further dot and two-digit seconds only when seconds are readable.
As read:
2.33
